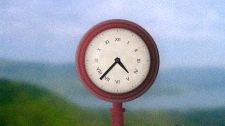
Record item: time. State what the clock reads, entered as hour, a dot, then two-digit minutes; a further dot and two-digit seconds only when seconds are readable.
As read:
4.37
